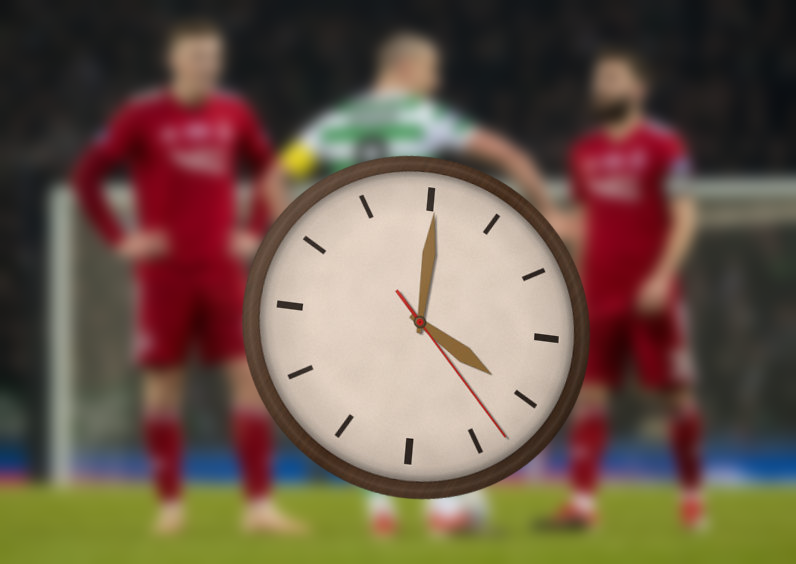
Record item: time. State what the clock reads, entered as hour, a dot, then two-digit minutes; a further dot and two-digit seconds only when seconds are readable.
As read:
4.00.23
